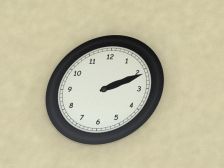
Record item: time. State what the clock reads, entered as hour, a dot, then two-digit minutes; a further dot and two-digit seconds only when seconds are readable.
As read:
2.11
